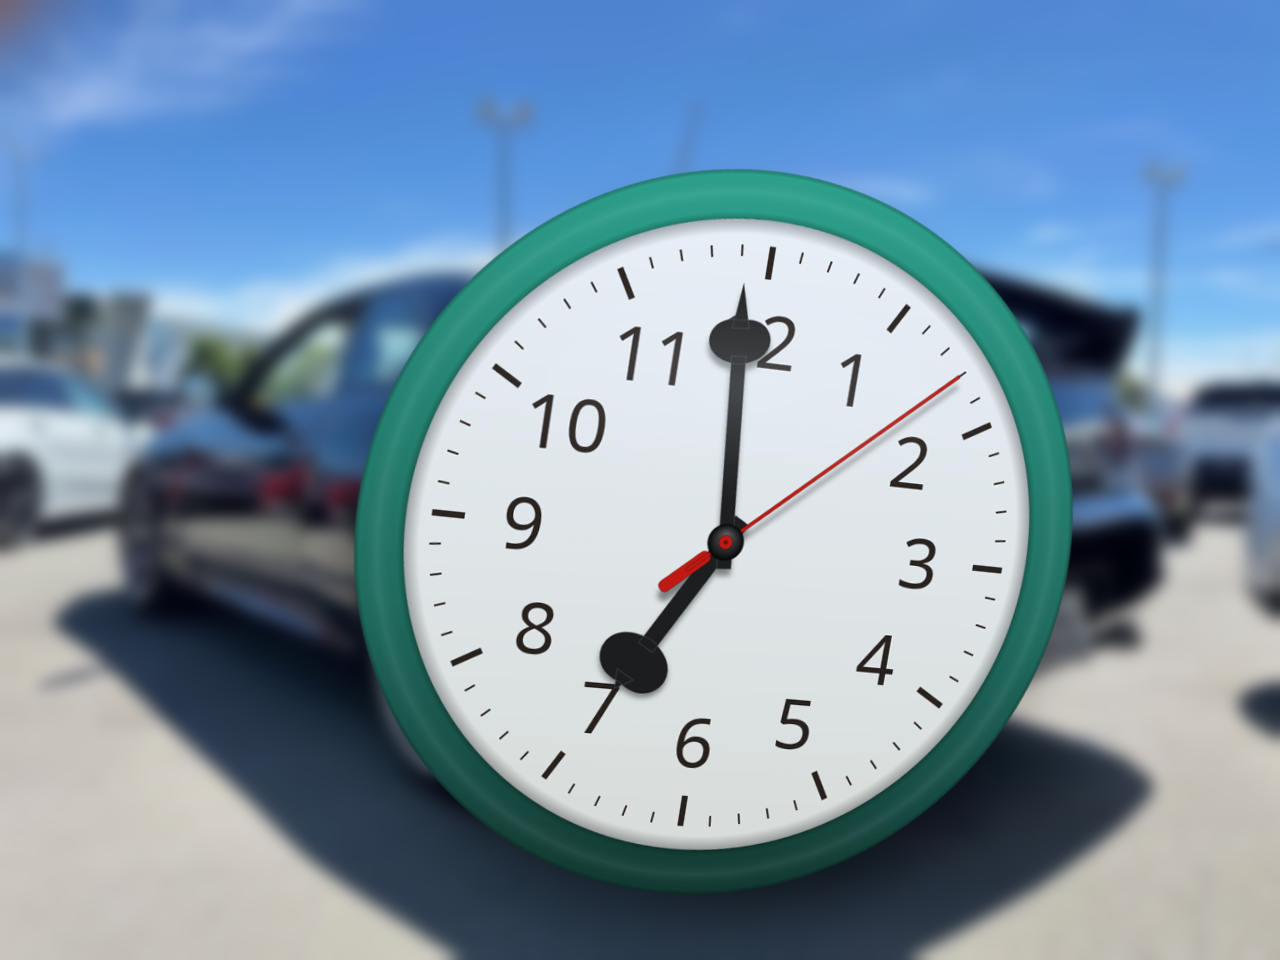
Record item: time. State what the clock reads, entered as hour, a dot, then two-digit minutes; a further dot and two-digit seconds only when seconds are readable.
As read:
6.59.08
